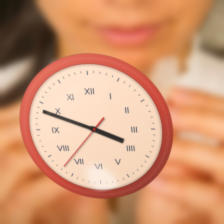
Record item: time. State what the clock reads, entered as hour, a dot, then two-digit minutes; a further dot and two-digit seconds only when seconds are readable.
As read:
3.48.37
